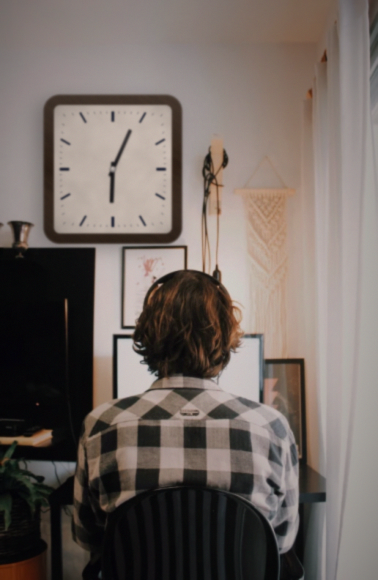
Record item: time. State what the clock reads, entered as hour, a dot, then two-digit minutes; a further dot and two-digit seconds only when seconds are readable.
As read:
6.04
